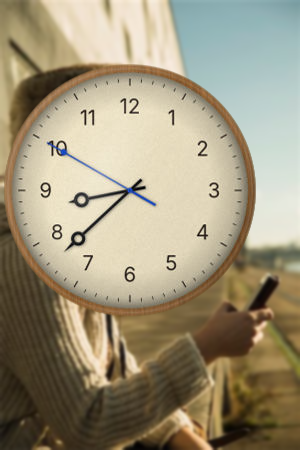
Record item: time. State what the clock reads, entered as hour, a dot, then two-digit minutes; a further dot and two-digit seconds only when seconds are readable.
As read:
8.37.50
